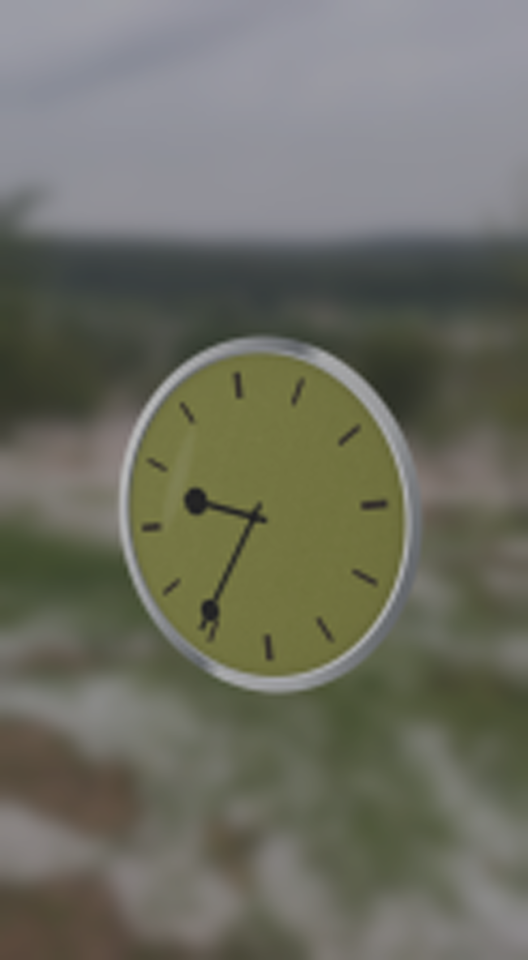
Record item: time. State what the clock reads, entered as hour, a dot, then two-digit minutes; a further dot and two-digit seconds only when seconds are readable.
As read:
9.36
